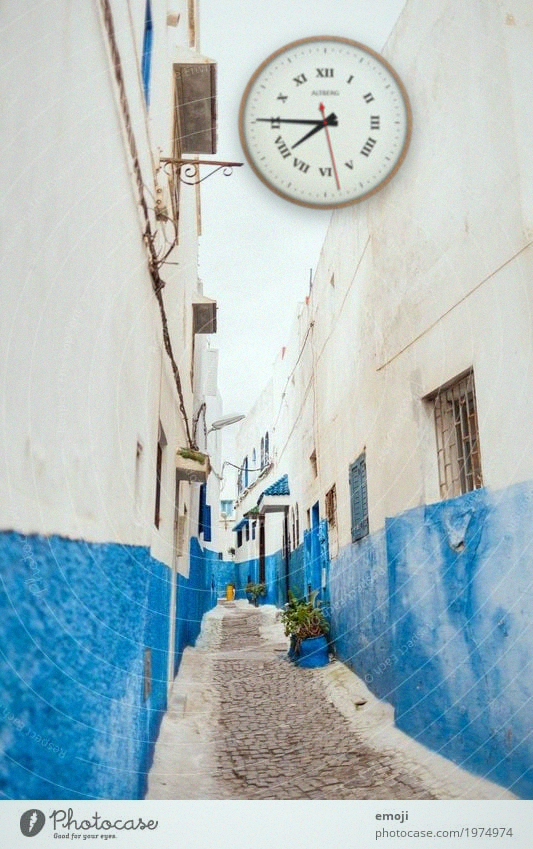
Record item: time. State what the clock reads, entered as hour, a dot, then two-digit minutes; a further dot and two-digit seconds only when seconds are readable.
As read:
7.45.28
